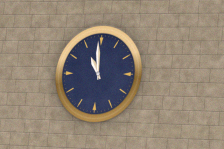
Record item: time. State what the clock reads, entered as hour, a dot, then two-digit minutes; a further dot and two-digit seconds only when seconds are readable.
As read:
10.59
